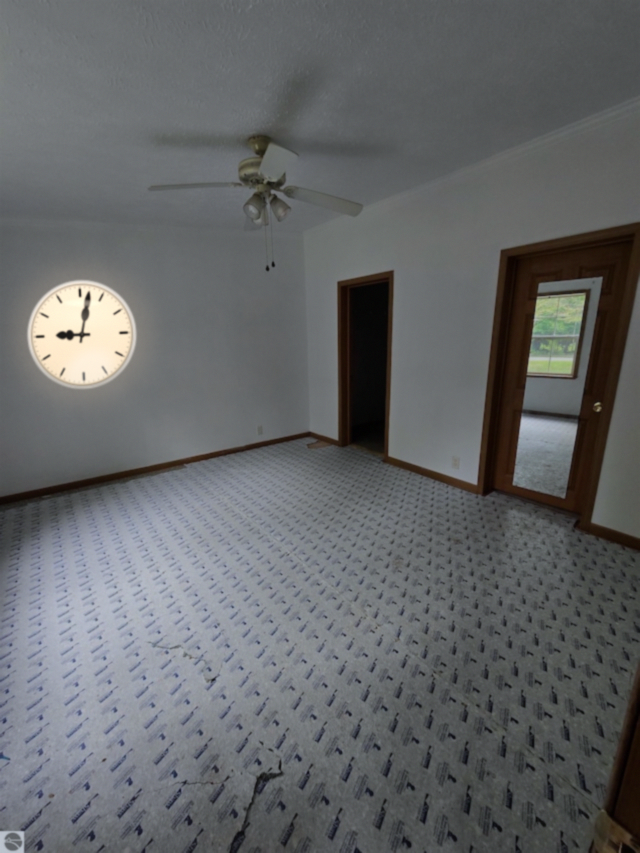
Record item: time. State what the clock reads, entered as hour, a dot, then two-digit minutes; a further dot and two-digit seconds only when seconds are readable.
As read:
9.02
